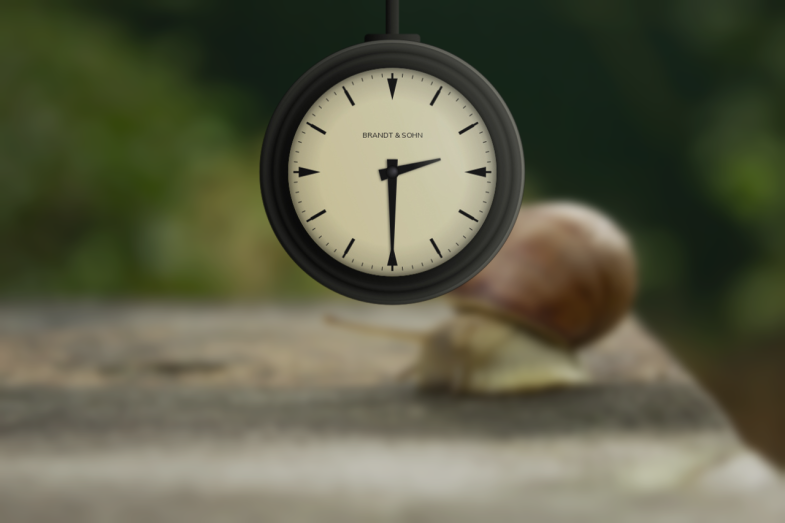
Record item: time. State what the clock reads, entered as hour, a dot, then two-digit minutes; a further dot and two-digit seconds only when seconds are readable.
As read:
2.30
